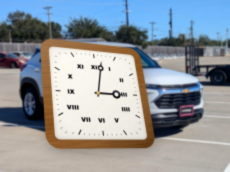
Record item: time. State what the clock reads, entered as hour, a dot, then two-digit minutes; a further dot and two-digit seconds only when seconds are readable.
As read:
3.02
